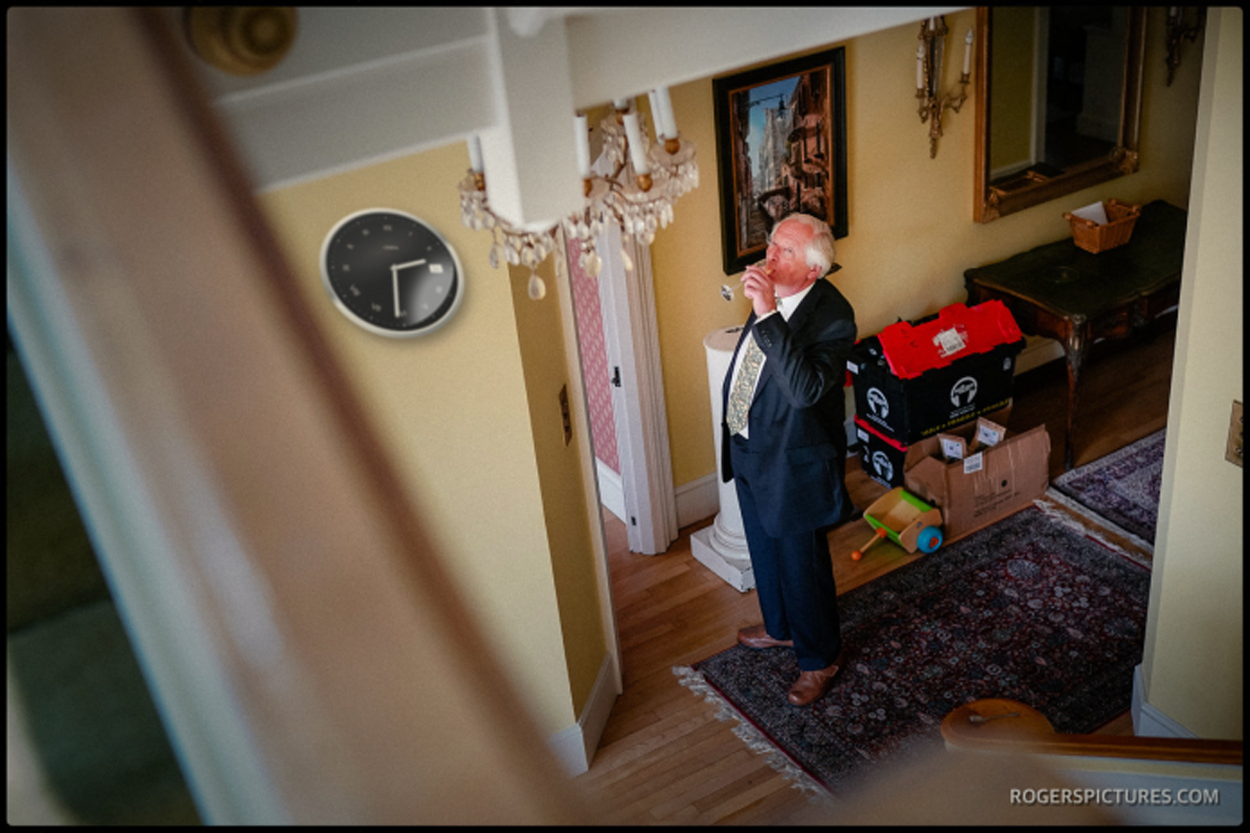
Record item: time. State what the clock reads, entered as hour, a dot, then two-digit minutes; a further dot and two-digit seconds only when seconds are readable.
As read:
2.31
